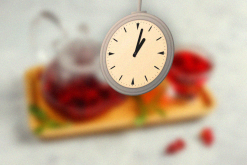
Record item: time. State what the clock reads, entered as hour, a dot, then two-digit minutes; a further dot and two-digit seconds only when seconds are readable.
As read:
1.02
